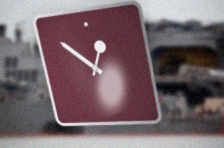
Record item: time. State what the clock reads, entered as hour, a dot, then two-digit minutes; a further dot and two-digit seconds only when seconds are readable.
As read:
12.52
